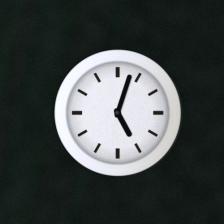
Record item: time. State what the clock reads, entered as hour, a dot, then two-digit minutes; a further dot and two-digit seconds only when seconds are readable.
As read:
5.03
